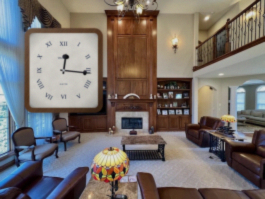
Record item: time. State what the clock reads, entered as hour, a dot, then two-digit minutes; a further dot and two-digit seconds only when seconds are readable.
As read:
12.16
